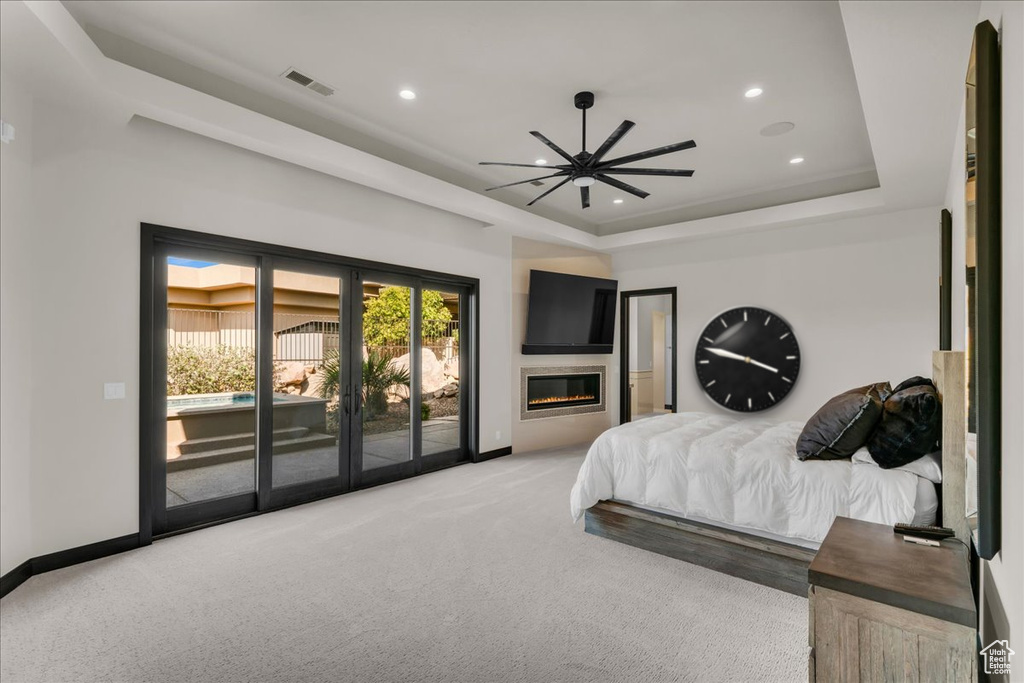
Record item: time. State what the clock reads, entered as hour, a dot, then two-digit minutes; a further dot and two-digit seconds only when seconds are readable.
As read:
3.48
